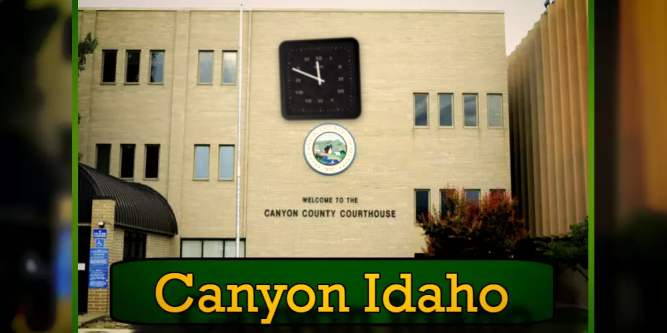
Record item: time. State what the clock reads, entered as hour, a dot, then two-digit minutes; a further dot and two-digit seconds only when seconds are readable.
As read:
11.49
